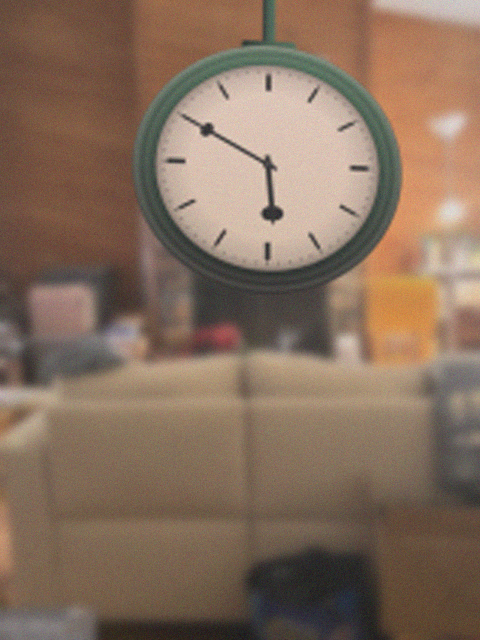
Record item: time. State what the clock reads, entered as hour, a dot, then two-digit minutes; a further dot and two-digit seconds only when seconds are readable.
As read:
5.50
